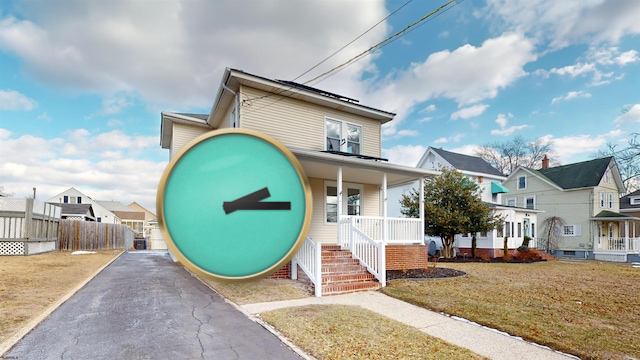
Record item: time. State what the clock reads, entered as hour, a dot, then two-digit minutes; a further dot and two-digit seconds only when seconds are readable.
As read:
2.15
